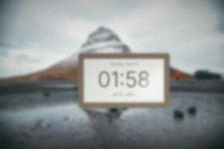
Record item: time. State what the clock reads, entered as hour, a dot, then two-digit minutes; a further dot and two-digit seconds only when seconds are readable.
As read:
1.58
